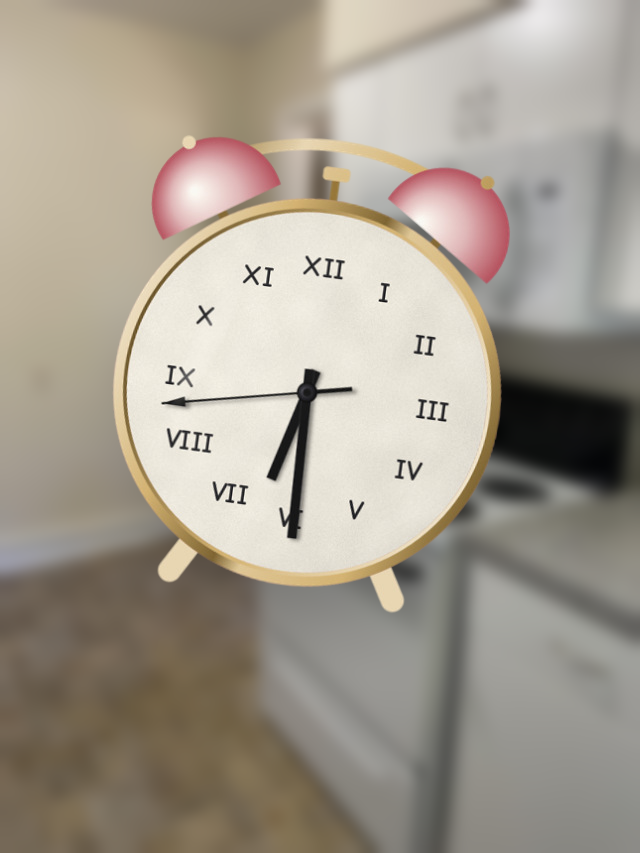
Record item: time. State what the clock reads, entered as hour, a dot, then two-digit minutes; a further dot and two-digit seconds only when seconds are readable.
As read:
6.29.43
